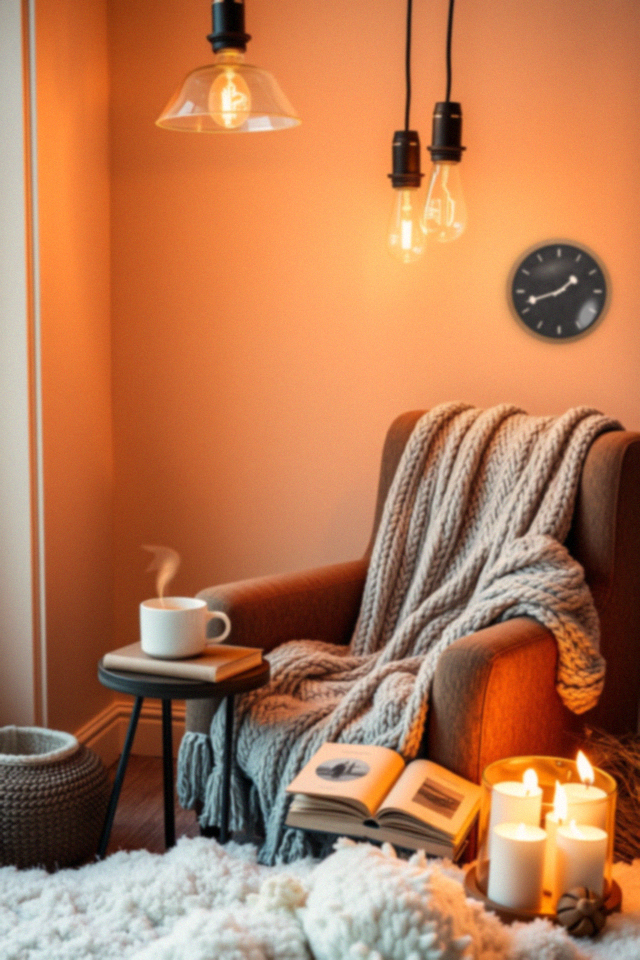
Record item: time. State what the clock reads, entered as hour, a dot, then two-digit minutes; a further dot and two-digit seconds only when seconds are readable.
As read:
1.42
